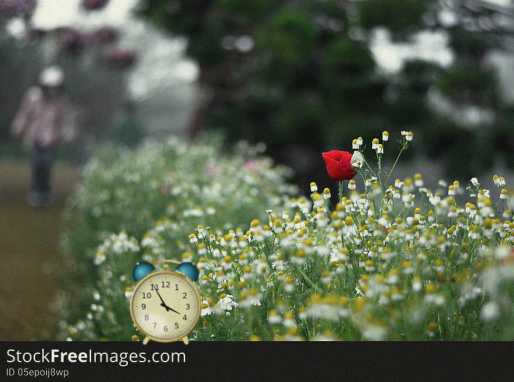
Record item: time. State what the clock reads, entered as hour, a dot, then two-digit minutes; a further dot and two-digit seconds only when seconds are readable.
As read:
3.55
